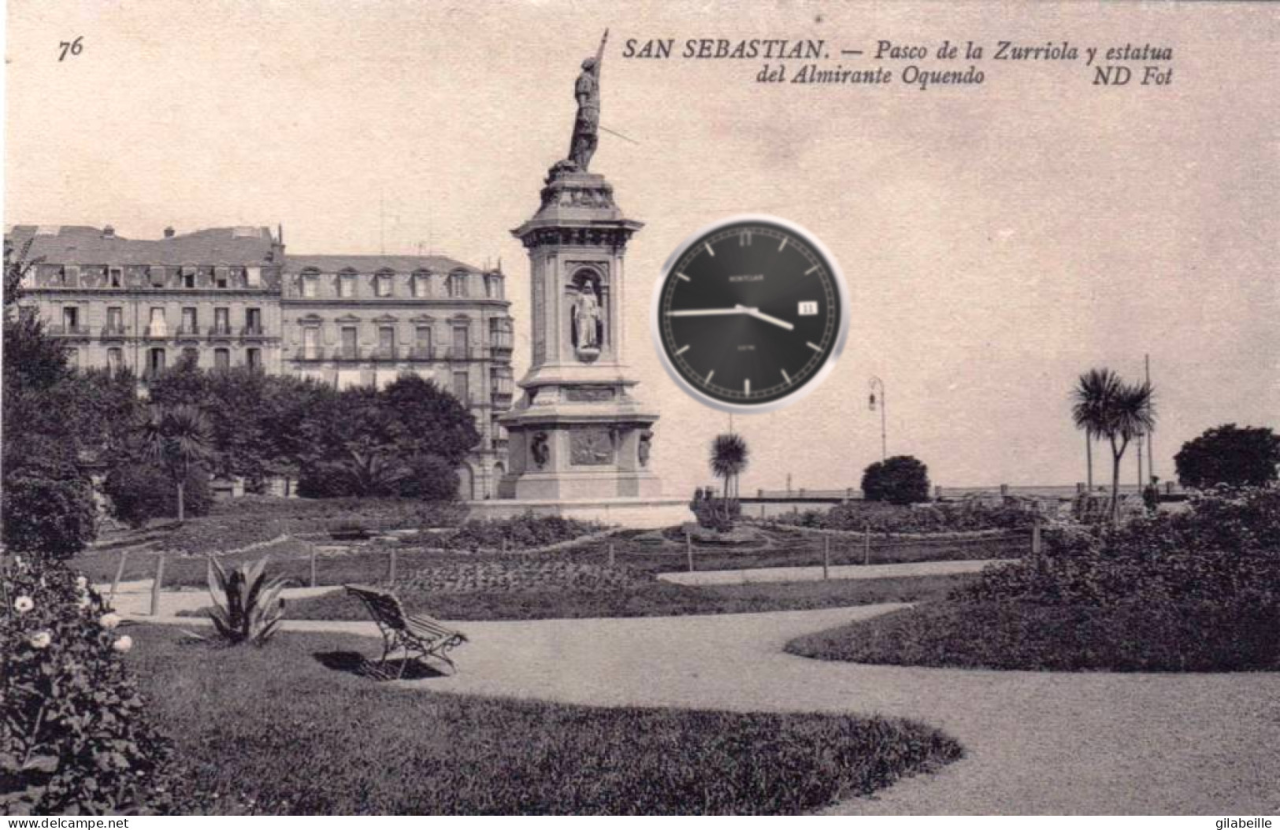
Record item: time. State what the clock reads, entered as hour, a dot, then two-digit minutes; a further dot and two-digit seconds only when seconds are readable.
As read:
3.45
